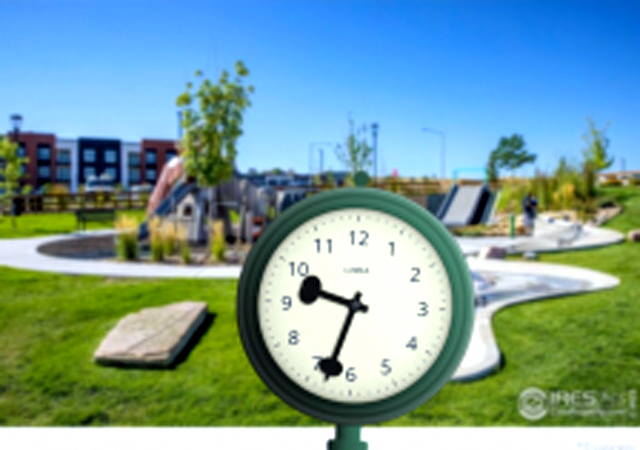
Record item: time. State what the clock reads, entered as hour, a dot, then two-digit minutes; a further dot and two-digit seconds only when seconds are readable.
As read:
9.33
